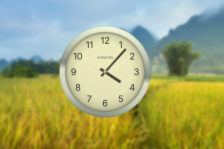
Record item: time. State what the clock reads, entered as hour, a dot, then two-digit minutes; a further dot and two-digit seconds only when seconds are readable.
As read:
4.07
